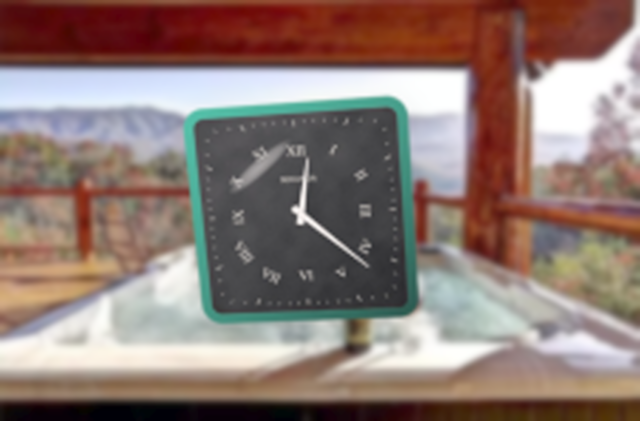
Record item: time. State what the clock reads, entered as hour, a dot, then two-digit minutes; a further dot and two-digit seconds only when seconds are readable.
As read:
12.22
